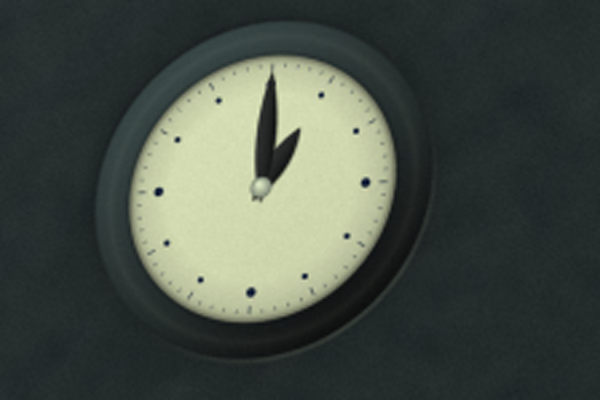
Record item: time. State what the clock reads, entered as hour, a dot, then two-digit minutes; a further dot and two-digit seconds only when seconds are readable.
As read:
1.00
